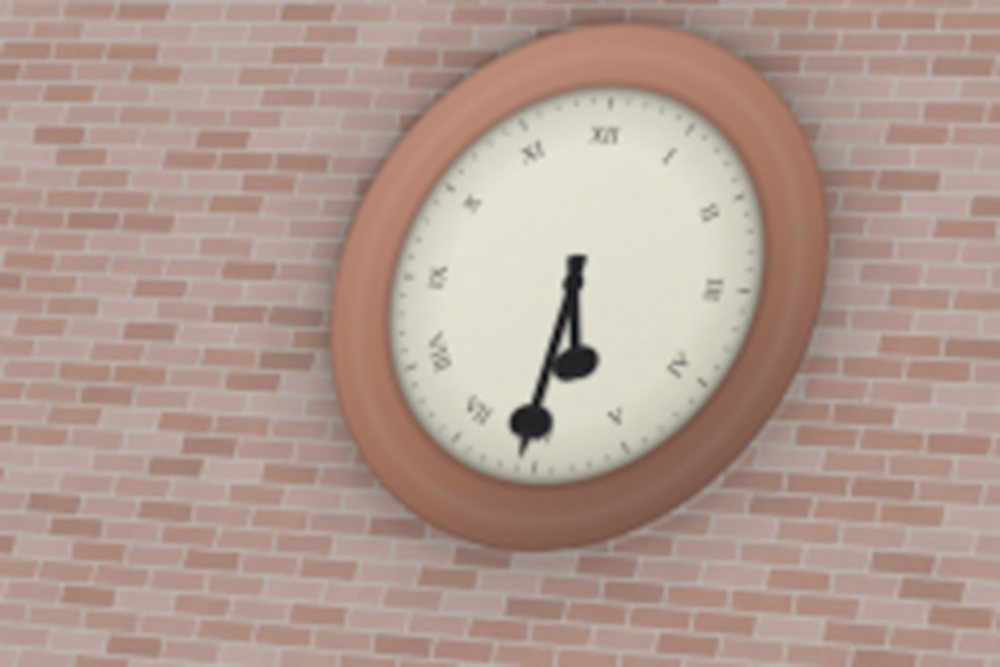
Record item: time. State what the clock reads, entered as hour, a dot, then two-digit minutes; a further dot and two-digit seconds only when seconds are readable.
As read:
5.31
